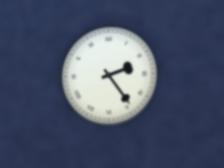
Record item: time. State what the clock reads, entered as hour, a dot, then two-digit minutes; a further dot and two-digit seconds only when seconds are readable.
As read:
2.24
